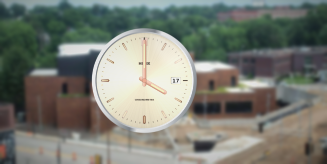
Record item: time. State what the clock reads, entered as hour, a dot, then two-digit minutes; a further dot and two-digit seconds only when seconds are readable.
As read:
4.00
